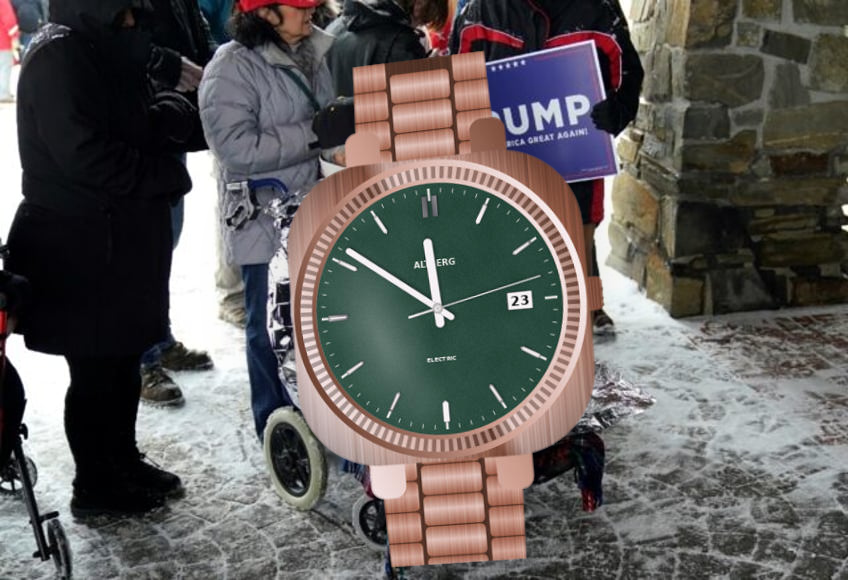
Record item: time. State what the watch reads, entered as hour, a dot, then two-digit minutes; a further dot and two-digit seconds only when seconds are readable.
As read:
11.51.13
